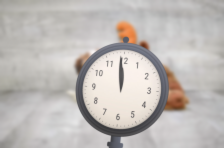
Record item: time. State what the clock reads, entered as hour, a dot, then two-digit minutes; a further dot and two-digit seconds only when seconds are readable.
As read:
11.59
